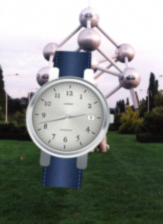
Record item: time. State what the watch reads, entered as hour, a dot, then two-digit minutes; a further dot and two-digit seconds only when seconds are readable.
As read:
2.42
